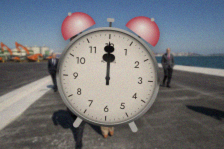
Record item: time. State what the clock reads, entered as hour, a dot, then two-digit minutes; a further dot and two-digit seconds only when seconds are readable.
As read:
12.00
